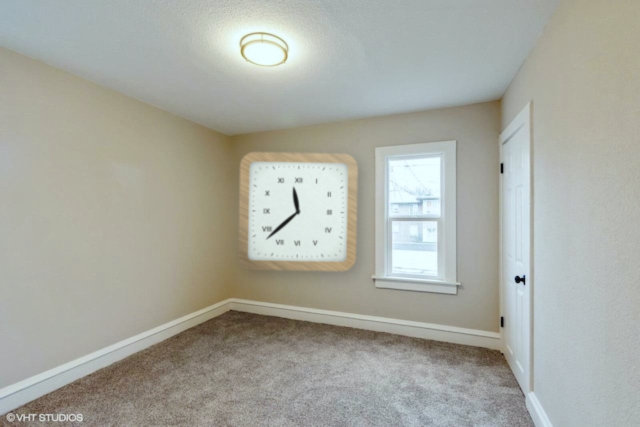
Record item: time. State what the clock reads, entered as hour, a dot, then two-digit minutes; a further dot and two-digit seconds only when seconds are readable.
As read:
11.38
